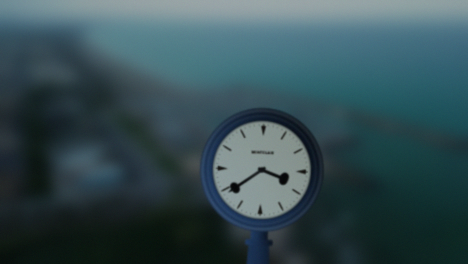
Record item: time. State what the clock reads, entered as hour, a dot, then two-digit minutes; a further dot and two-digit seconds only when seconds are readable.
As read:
3.39
